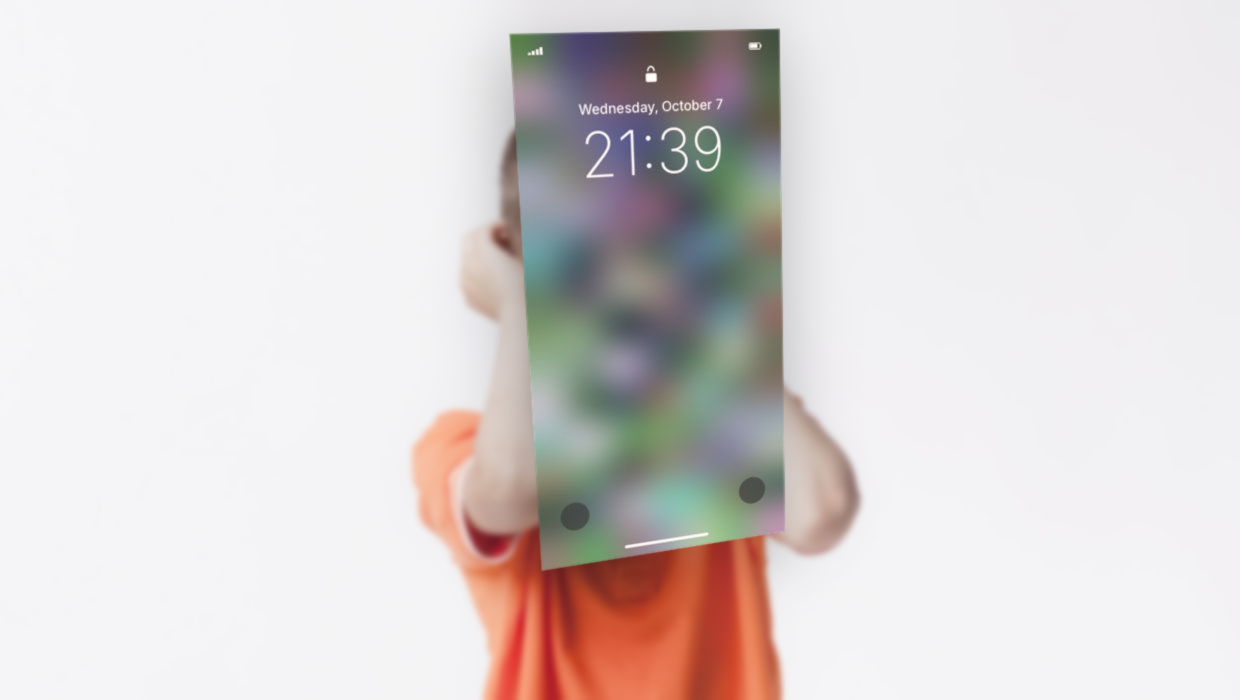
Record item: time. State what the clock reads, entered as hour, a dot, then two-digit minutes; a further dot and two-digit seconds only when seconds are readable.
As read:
21.39
